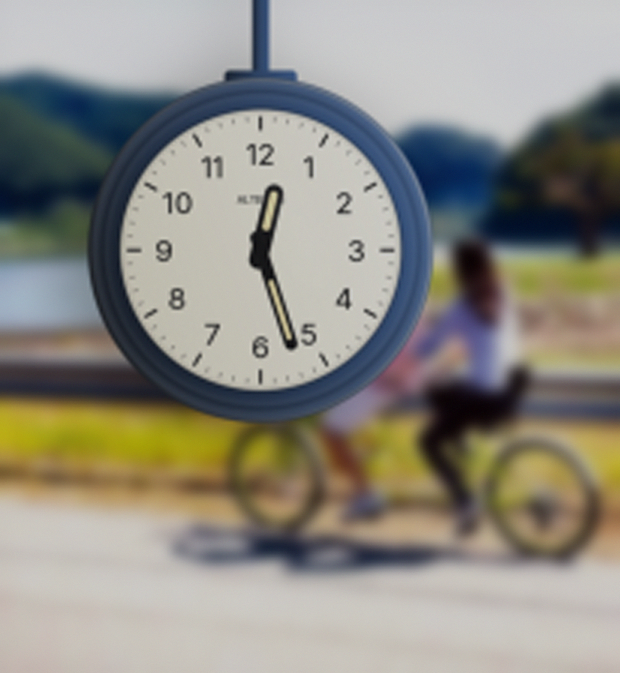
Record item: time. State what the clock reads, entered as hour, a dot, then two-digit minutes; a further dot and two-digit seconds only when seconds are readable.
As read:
12.27
